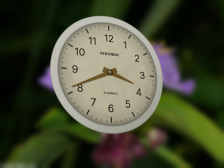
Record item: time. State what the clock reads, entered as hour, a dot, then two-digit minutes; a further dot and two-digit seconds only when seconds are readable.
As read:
3.41
